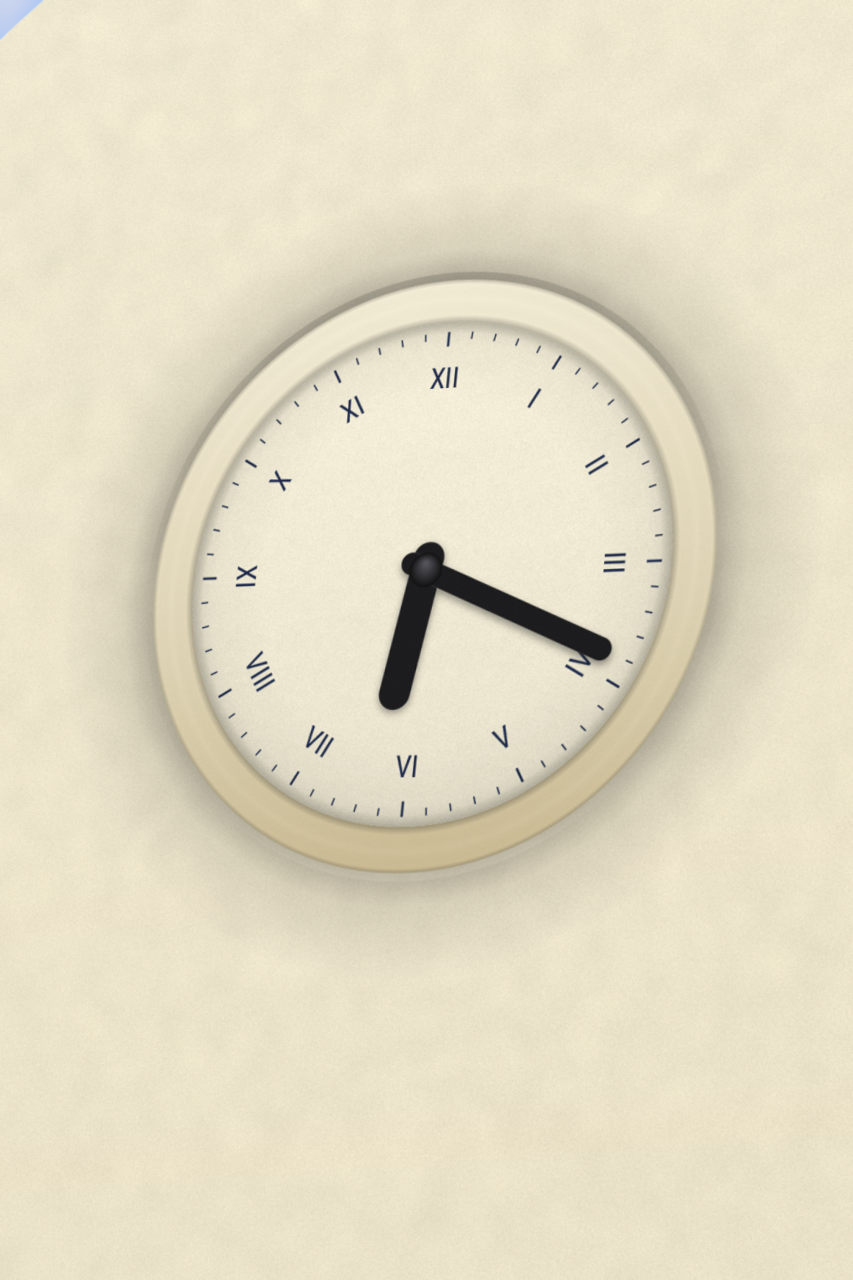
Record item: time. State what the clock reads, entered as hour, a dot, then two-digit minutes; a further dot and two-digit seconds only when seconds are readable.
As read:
6.19
